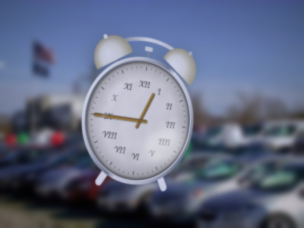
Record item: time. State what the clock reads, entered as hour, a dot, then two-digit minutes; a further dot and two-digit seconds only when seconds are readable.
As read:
12.45
